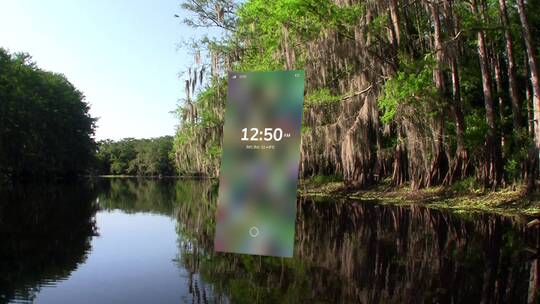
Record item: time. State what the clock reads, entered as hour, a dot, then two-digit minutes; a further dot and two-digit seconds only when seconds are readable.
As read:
12.50
